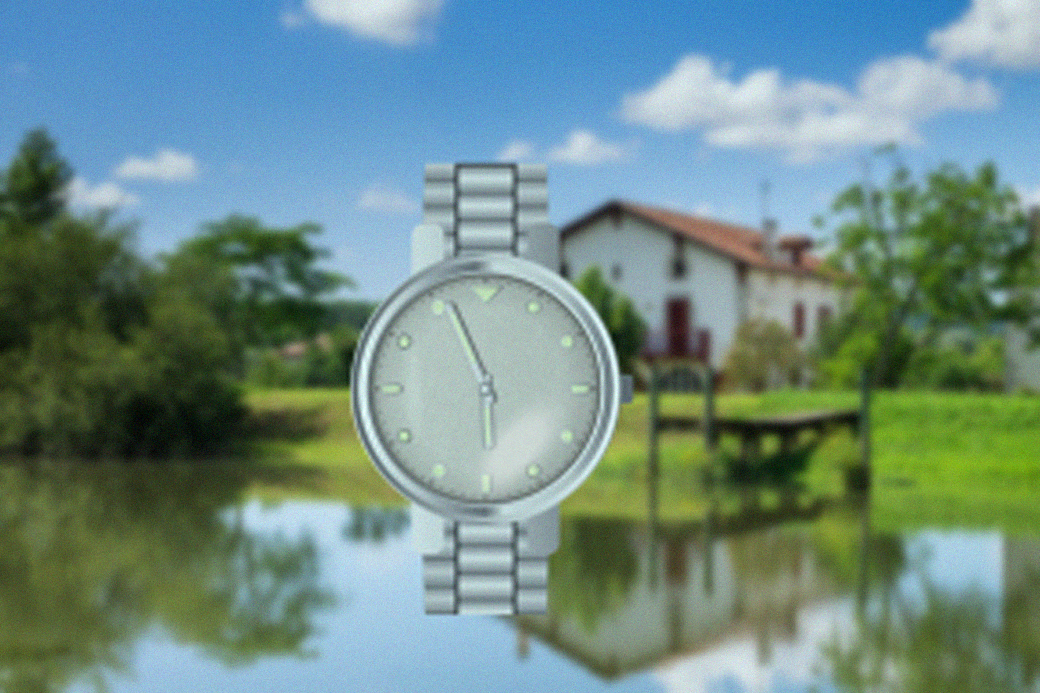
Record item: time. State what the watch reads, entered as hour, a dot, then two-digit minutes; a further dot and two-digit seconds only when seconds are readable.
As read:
5.56
